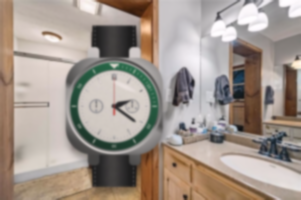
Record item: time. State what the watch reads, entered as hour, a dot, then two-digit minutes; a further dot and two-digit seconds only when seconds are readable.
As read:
2.21
